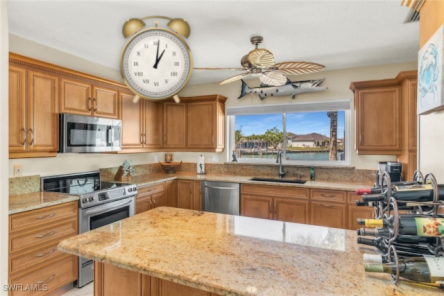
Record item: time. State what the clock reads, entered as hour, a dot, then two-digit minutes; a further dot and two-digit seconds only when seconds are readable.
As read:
1.01
